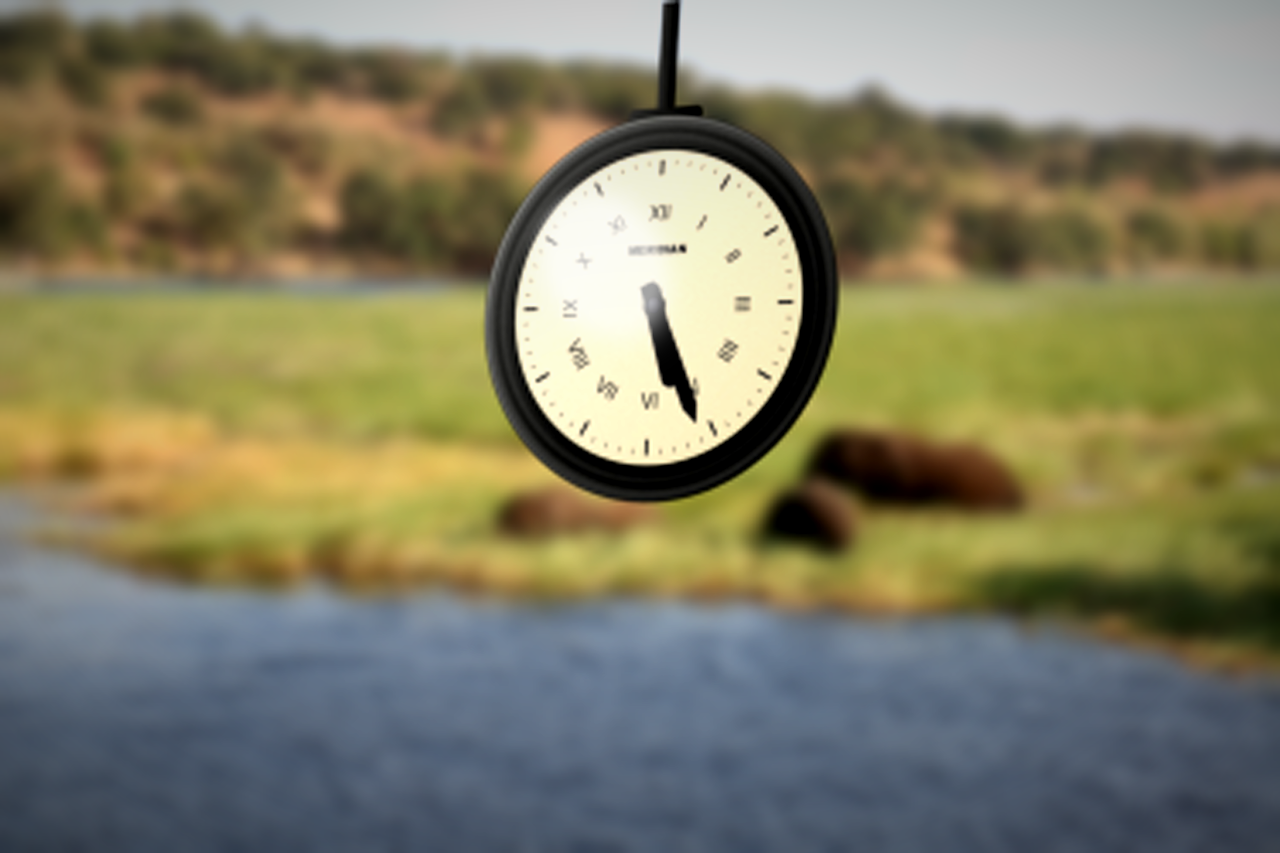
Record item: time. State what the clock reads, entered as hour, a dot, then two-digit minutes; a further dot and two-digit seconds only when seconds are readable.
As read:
5.26
